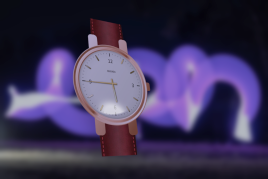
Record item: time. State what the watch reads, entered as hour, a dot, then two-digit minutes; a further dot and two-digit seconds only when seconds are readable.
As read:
5.45
